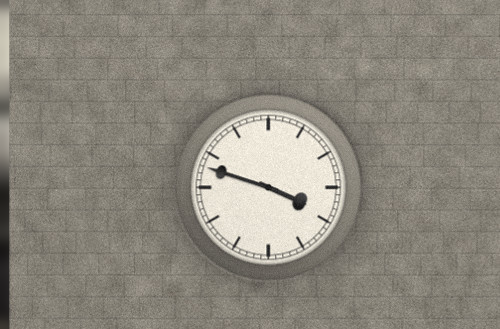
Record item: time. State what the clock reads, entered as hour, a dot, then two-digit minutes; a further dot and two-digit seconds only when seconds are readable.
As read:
3.48
